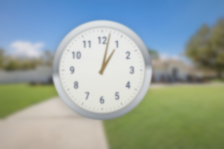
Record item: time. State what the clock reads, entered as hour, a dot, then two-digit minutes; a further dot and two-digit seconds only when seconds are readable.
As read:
1.02
